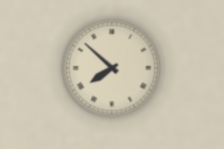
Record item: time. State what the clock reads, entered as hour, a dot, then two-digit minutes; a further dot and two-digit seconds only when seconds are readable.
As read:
7.52
